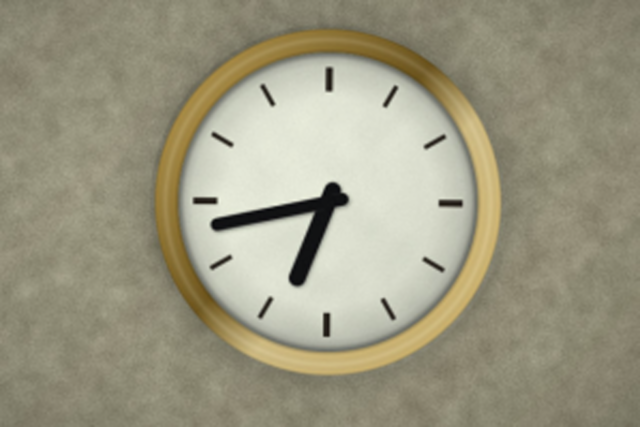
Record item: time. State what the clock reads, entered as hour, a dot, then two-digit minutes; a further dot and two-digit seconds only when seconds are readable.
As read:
6.43
